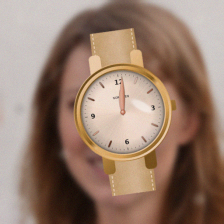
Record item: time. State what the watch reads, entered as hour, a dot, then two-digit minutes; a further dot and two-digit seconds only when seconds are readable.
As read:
12.01
